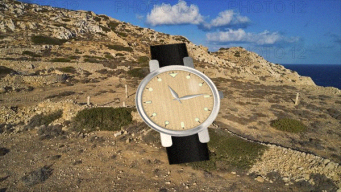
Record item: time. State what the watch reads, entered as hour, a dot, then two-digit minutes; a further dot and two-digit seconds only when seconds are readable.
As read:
11.14
